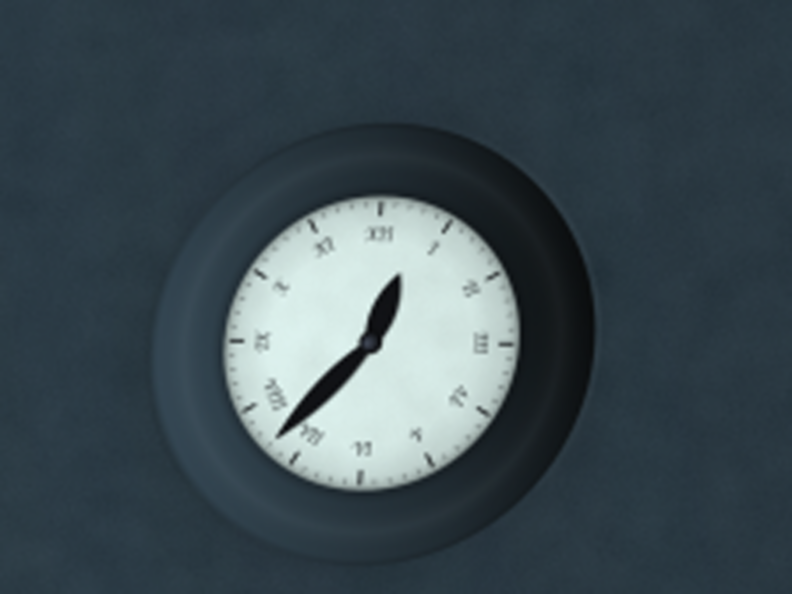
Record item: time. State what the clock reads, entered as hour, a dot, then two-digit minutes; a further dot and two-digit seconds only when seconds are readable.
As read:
12.37
